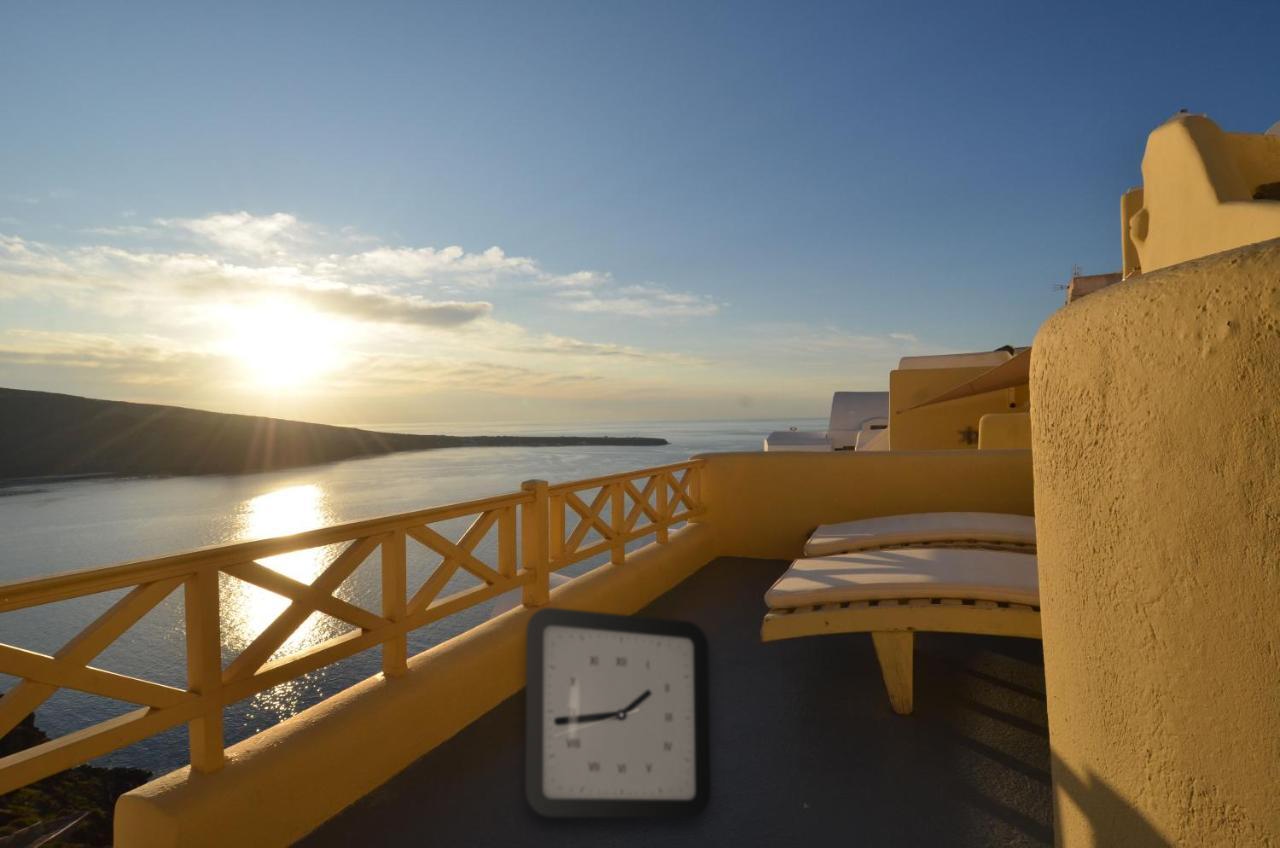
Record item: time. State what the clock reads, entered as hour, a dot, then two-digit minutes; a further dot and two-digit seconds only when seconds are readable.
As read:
1.43.42
